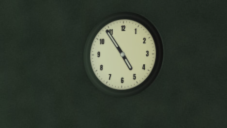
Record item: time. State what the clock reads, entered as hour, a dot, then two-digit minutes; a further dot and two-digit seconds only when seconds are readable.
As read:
4.54
